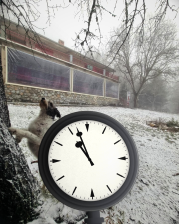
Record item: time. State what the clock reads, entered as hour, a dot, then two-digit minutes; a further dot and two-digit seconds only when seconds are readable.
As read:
10.57
